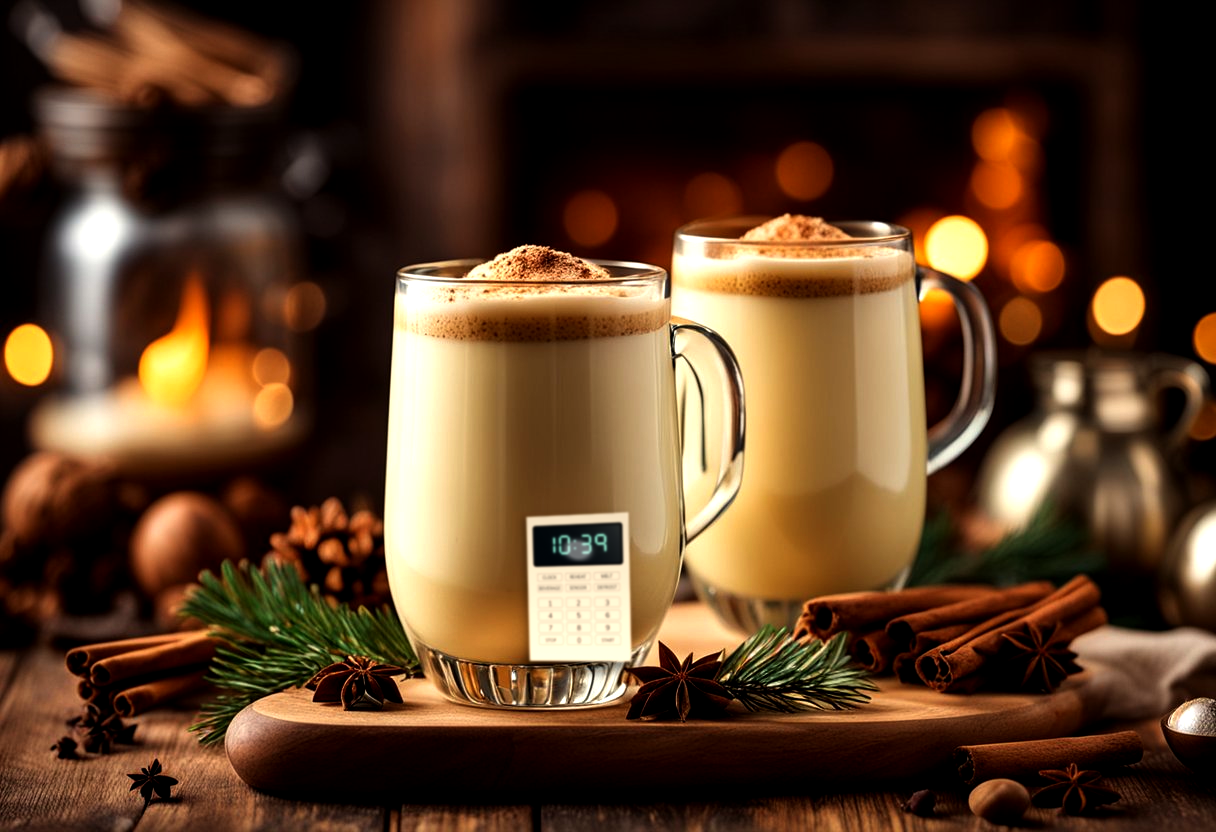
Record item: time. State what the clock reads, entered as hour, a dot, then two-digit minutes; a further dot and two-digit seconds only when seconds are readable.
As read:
10.39
